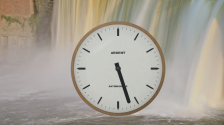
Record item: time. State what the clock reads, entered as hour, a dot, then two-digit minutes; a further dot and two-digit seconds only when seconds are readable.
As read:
5.27
